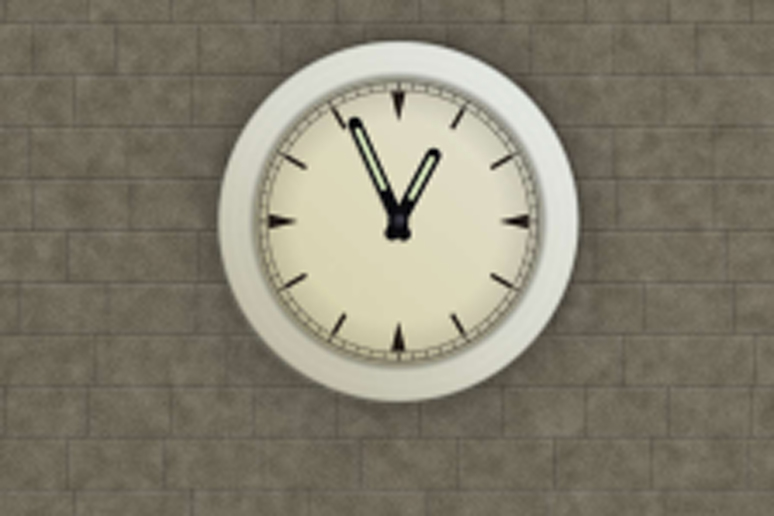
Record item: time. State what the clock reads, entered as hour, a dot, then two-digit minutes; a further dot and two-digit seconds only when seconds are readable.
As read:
12.56
